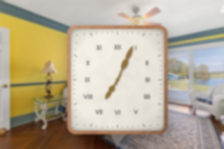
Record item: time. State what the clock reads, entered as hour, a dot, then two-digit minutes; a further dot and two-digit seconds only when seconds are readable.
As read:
7.04
